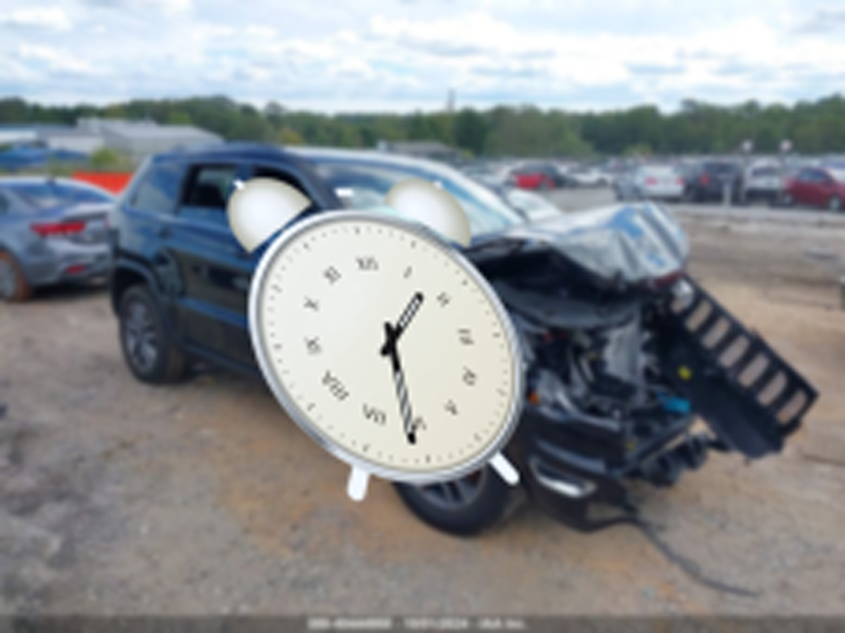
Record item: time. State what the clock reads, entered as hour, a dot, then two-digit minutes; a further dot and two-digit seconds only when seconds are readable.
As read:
1.31
